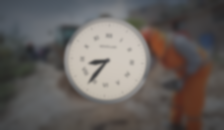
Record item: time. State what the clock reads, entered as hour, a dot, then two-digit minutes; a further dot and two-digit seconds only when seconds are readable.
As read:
8.36
